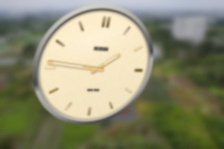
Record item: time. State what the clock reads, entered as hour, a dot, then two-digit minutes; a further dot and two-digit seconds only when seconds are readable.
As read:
1.46
